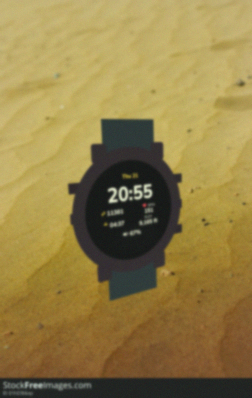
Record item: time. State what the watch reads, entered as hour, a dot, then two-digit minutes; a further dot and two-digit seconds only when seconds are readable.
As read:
20.55
